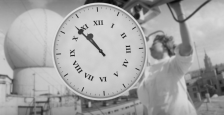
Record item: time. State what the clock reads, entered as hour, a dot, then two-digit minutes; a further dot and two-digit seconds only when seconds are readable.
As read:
10.53
